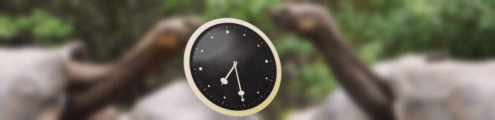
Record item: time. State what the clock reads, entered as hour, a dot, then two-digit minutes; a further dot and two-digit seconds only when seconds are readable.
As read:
7.30
